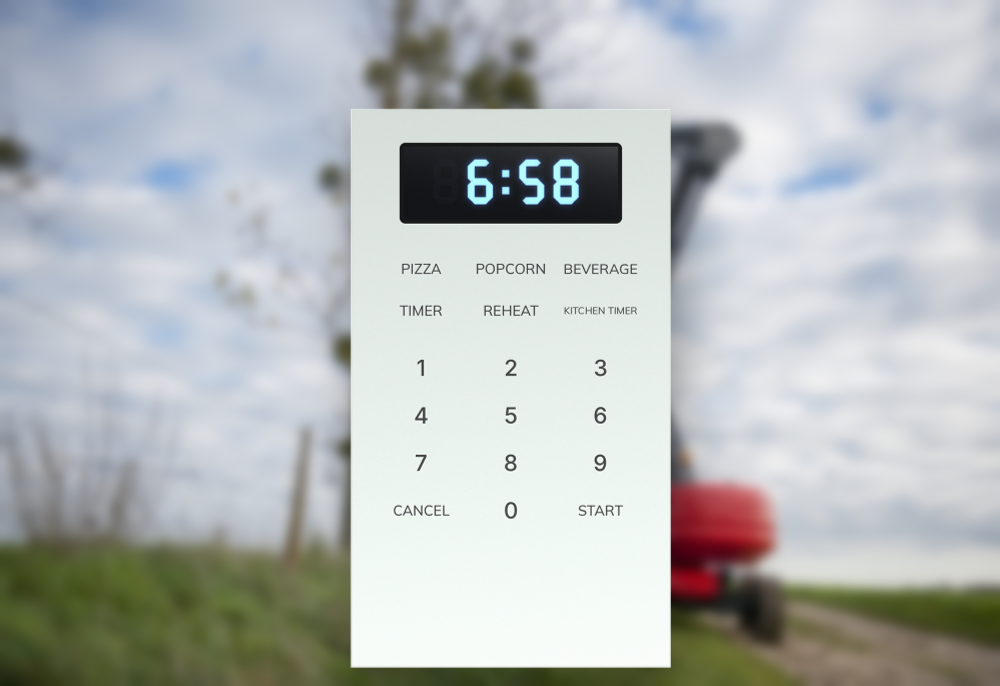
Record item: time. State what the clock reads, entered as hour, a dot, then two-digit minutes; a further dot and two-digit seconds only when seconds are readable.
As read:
6.58
